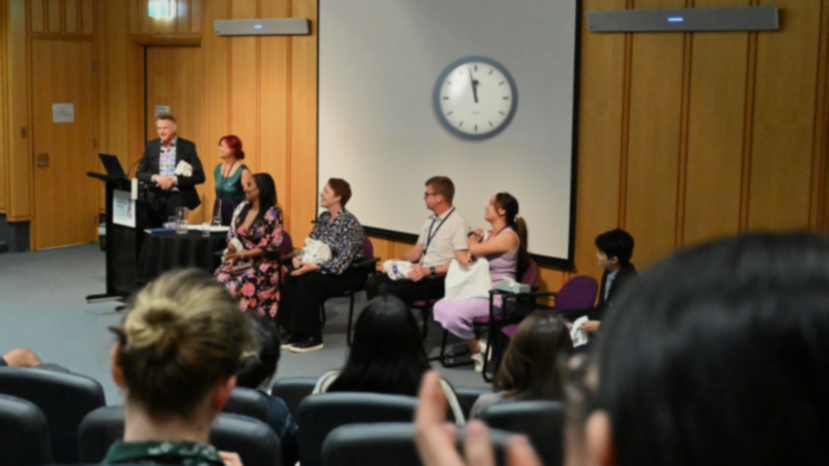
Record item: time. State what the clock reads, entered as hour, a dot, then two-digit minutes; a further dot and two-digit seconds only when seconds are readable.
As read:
11.58
